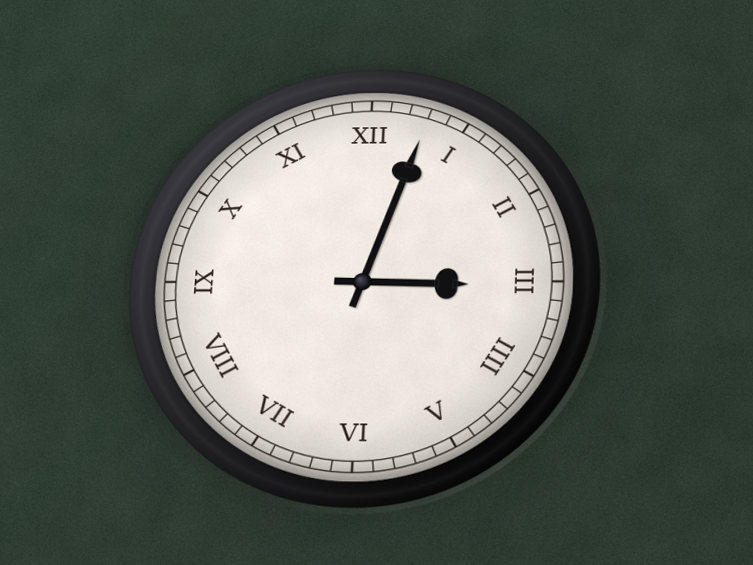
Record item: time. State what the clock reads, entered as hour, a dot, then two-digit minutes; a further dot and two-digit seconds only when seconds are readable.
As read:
3.03
